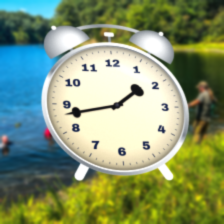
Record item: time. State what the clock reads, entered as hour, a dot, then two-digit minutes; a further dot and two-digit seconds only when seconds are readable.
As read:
1.43
